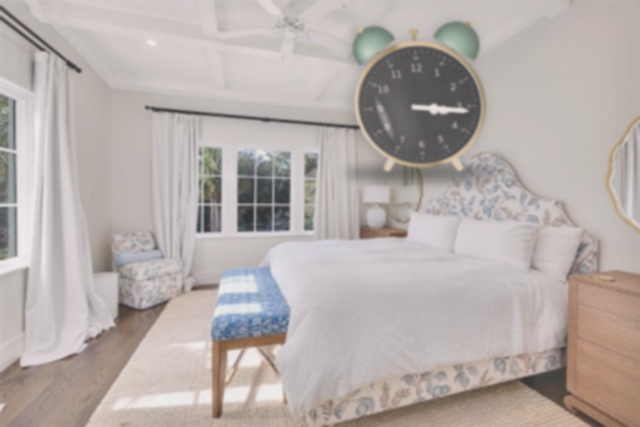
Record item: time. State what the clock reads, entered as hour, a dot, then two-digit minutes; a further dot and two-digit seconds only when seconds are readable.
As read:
3.16
